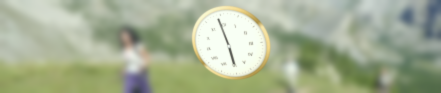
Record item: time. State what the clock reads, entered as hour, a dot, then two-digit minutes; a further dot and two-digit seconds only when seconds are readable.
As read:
5.59
